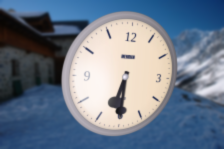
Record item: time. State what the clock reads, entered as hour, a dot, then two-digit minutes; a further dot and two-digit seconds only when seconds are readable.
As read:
6.30
